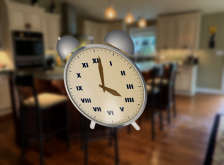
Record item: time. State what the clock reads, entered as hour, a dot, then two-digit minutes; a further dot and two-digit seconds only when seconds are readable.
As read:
4.01
